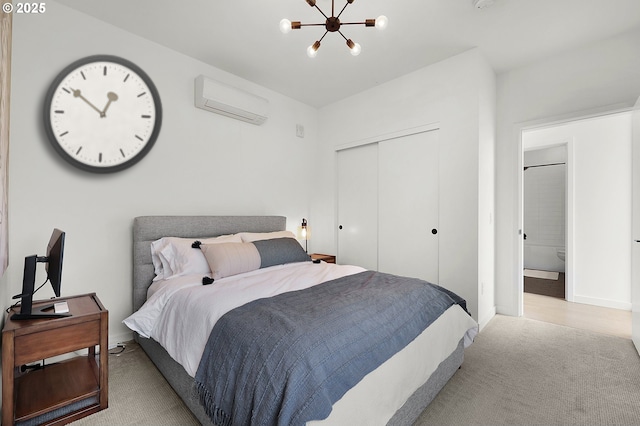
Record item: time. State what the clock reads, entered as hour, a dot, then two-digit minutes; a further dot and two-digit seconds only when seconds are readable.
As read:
12.51
